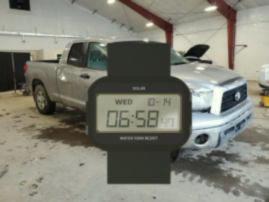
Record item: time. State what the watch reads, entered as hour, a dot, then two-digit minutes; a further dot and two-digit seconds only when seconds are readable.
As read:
6.58
